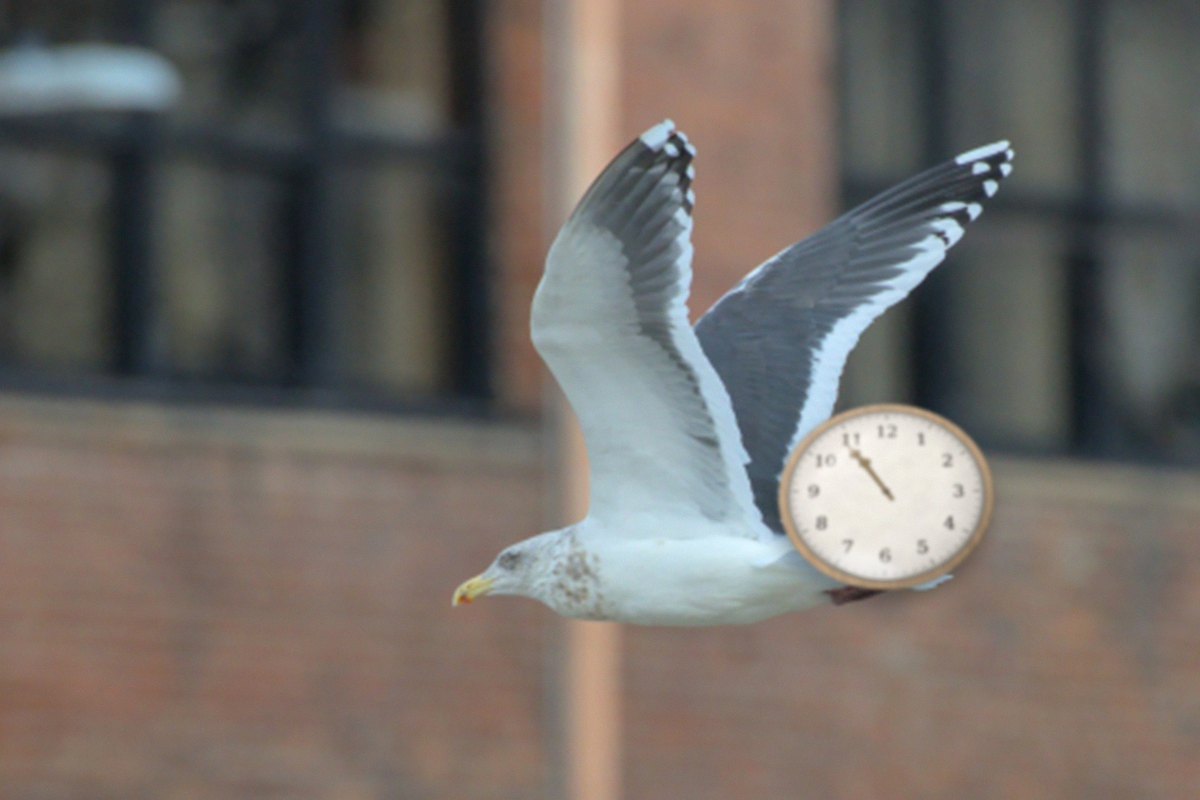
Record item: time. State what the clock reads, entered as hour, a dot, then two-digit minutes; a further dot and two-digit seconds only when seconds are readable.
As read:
10.54
